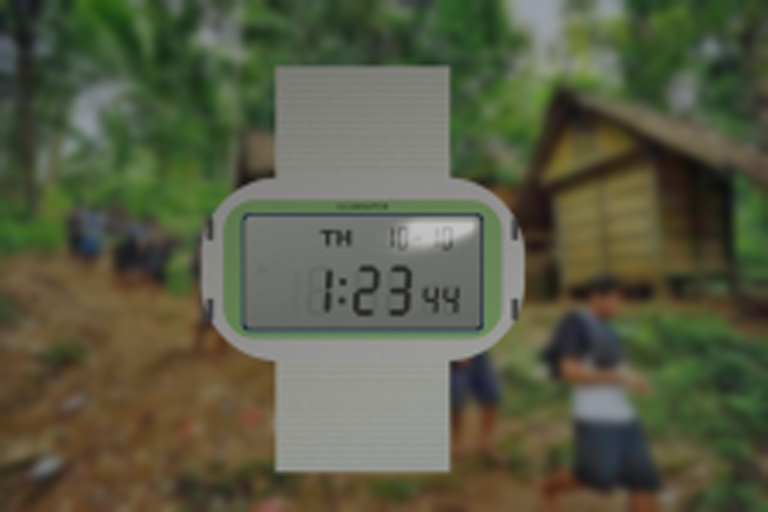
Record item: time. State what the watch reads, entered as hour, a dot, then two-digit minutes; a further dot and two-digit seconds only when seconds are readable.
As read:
1.23.44
